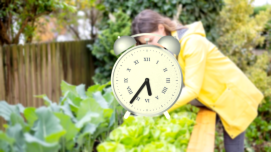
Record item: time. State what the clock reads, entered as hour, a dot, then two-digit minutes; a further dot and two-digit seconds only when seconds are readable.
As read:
5.36
